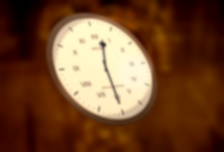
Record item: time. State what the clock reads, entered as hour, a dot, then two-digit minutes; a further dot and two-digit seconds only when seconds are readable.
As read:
12.30
